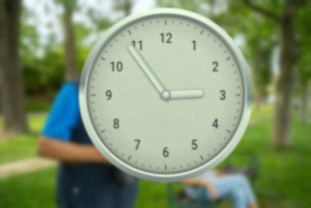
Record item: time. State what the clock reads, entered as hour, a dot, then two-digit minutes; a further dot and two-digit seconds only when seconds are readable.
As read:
2.54
